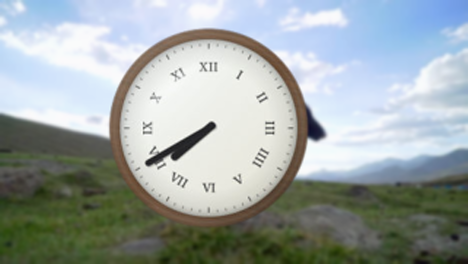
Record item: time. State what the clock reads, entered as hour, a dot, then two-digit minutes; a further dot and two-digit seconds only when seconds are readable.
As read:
7.40
